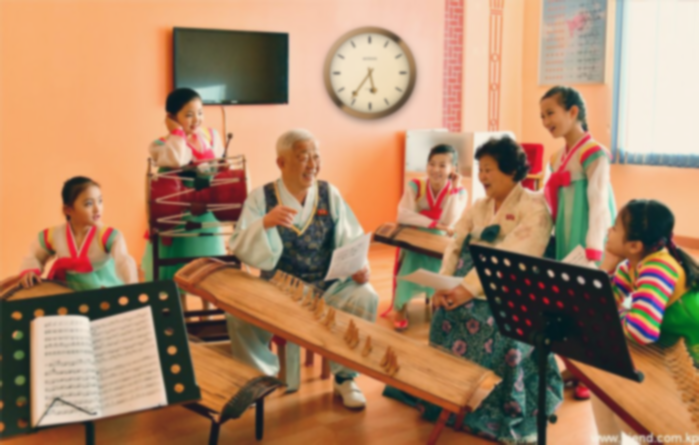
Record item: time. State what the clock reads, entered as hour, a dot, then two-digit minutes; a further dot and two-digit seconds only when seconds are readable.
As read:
5.36
